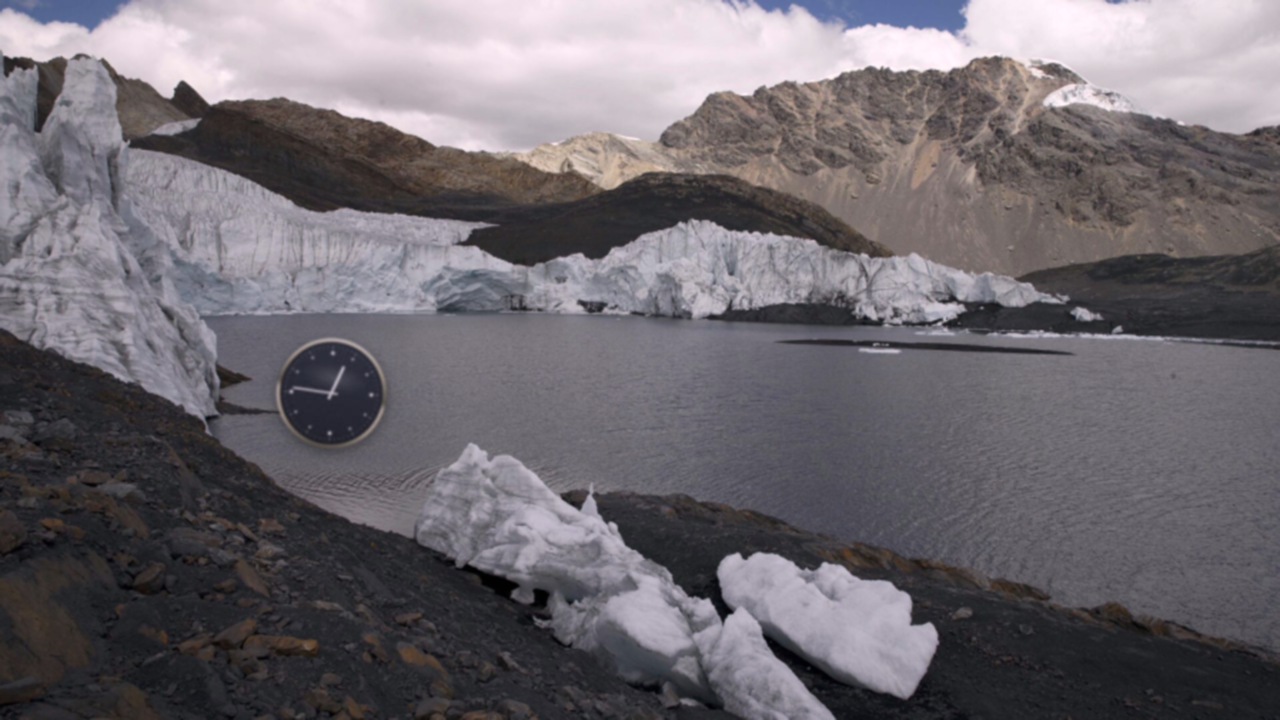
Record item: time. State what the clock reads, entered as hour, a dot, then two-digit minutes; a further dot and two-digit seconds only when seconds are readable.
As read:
12.46
